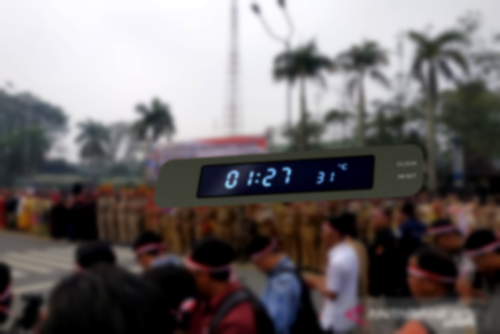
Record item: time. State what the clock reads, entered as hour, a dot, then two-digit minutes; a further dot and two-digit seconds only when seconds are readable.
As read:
1.27
